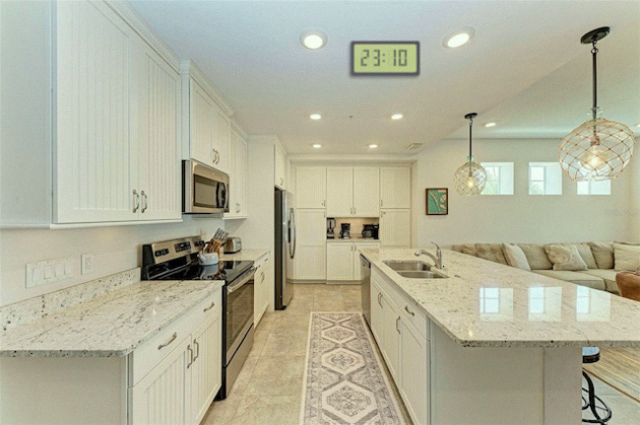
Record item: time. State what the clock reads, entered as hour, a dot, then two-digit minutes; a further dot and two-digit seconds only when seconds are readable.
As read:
23.10
